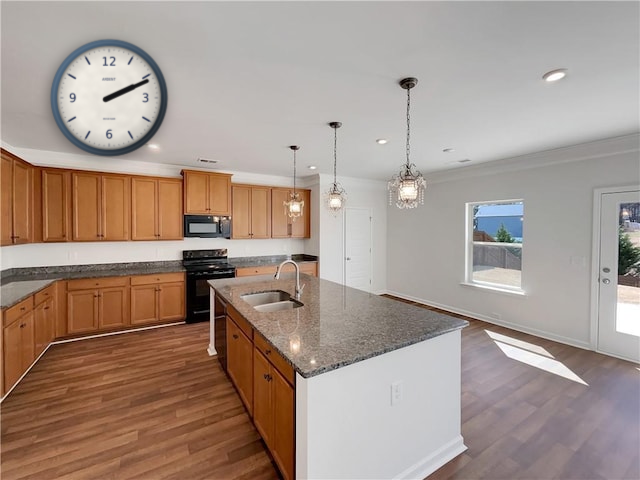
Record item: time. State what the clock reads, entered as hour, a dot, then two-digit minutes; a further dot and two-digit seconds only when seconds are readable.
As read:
2.11
